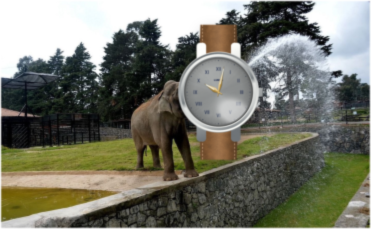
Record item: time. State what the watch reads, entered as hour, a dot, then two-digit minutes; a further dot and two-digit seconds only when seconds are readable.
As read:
10.02
